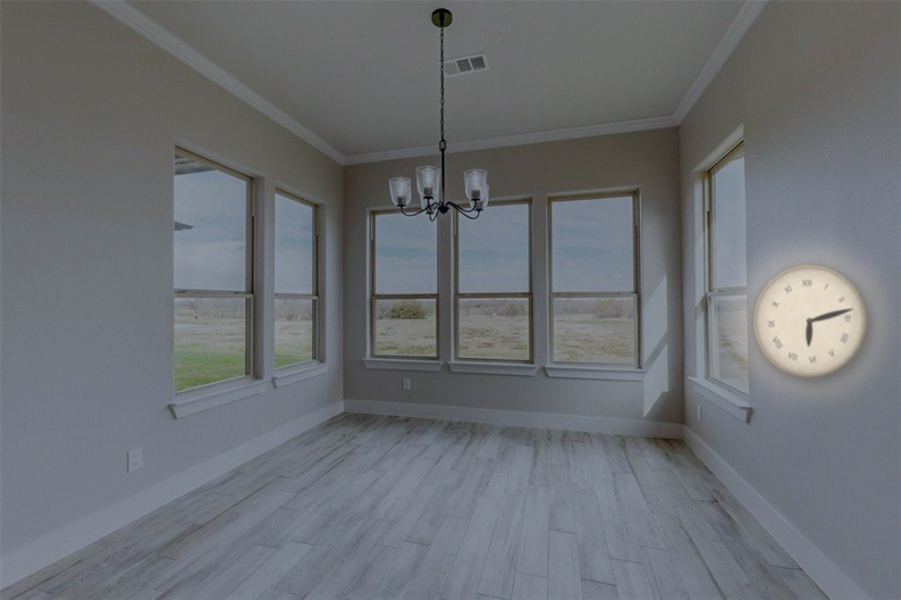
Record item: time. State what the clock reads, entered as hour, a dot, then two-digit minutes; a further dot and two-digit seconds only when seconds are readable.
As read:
6.13
